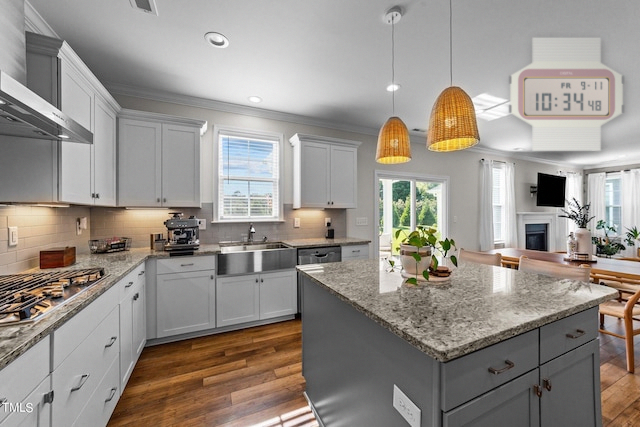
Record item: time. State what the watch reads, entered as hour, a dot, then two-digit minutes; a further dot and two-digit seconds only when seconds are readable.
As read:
10.34.48
